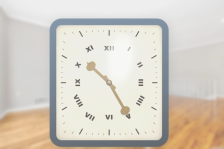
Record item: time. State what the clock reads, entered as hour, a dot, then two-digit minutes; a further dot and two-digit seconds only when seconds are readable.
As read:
10.25
